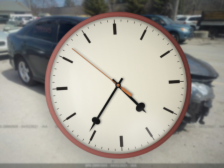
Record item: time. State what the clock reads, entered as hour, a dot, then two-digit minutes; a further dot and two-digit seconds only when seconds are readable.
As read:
4.35.52
